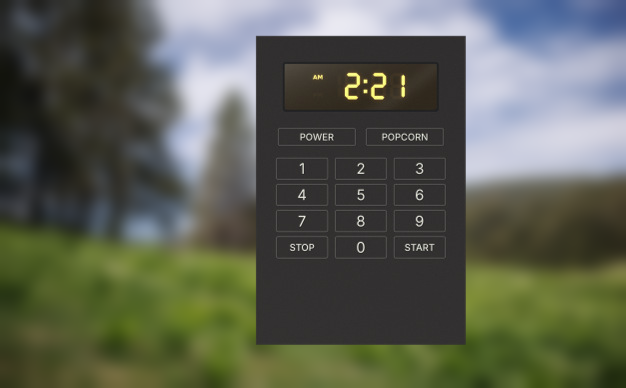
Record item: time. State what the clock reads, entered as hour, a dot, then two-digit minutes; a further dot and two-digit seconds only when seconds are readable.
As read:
2.21
